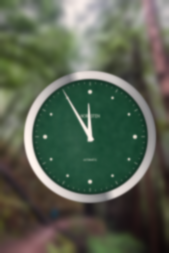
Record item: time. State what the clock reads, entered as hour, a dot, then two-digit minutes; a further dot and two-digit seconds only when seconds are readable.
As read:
11.55
